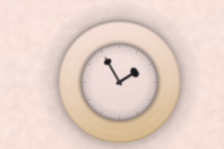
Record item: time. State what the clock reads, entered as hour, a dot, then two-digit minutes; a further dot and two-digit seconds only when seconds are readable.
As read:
1.55
